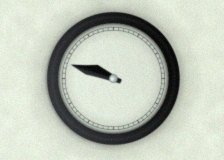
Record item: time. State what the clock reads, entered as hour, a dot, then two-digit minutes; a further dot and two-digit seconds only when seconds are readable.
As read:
9.48
